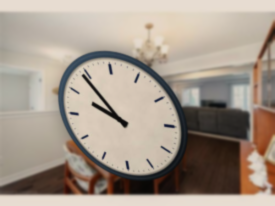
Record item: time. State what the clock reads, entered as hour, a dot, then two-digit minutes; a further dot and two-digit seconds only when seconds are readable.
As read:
9.54
